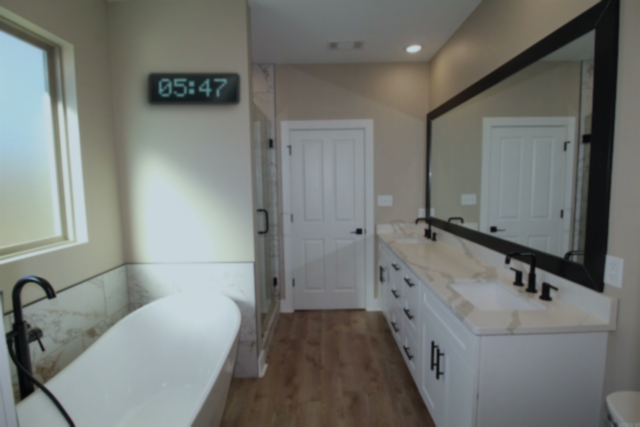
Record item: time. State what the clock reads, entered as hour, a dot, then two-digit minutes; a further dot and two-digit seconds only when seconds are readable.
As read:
5.47
